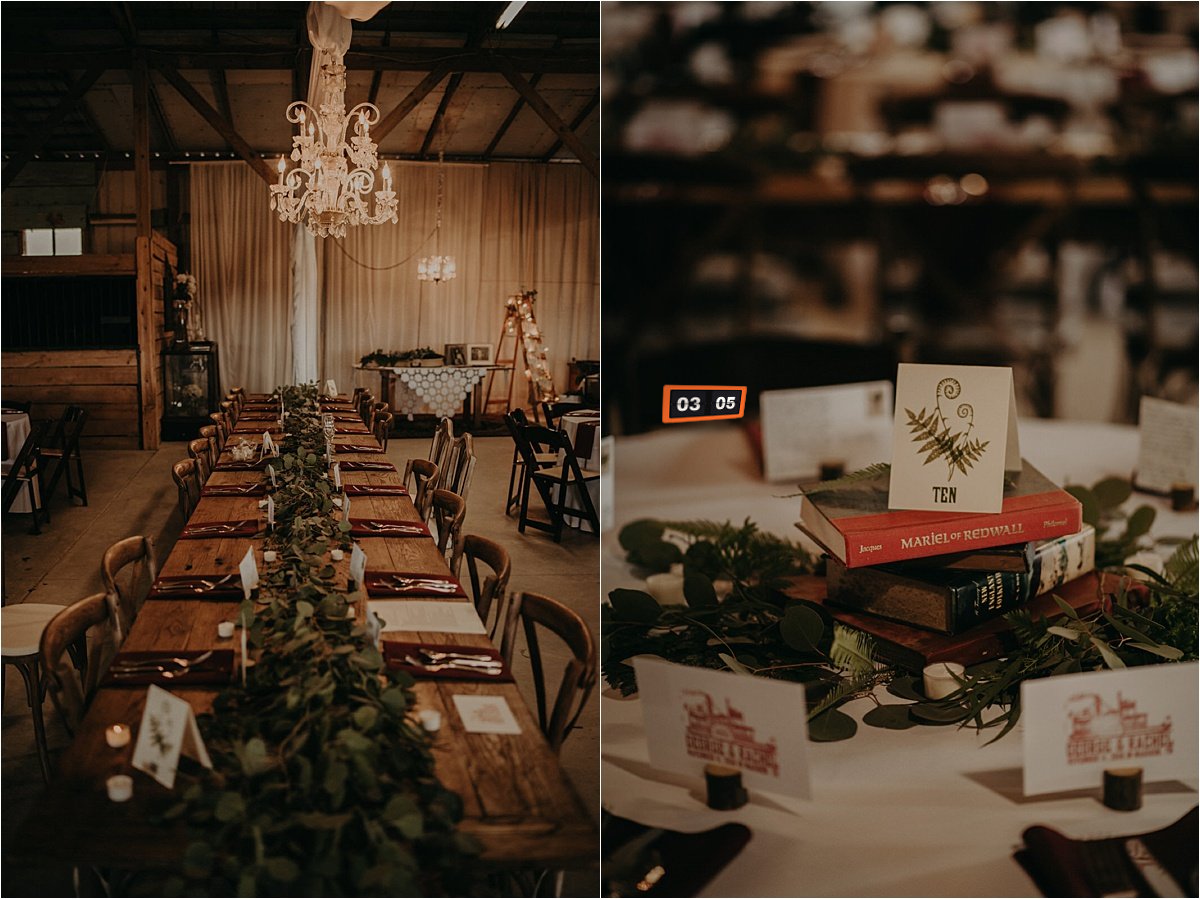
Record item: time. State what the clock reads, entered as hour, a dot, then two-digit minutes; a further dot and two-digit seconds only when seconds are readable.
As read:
3.05
